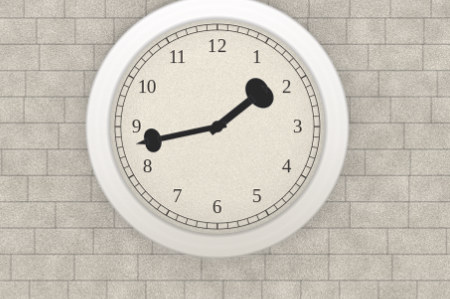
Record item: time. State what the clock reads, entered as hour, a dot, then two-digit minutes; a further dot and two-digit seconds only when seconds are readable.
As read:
1.43
